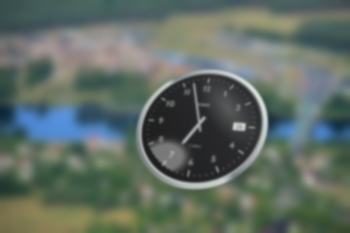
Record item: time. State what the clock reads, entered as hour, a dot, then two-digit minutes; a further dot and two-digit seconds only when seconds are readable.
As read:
6.57
